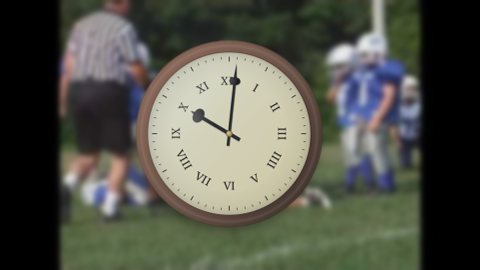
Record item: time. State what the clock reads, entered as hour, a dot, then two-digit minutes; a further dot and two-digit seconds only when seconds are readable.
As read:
10.01
